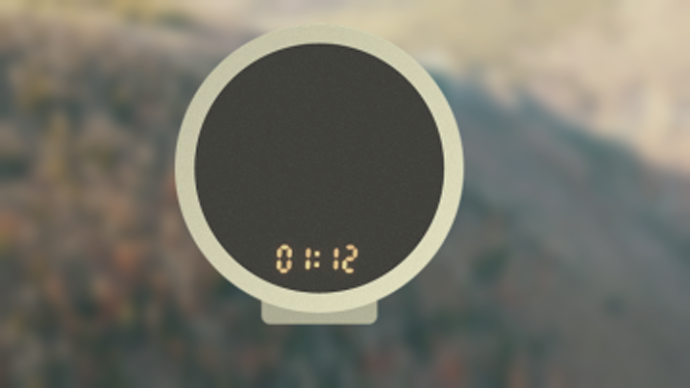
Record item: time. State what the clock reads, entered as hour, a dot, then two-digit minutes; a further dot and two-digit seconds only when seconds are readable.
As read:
1.12
